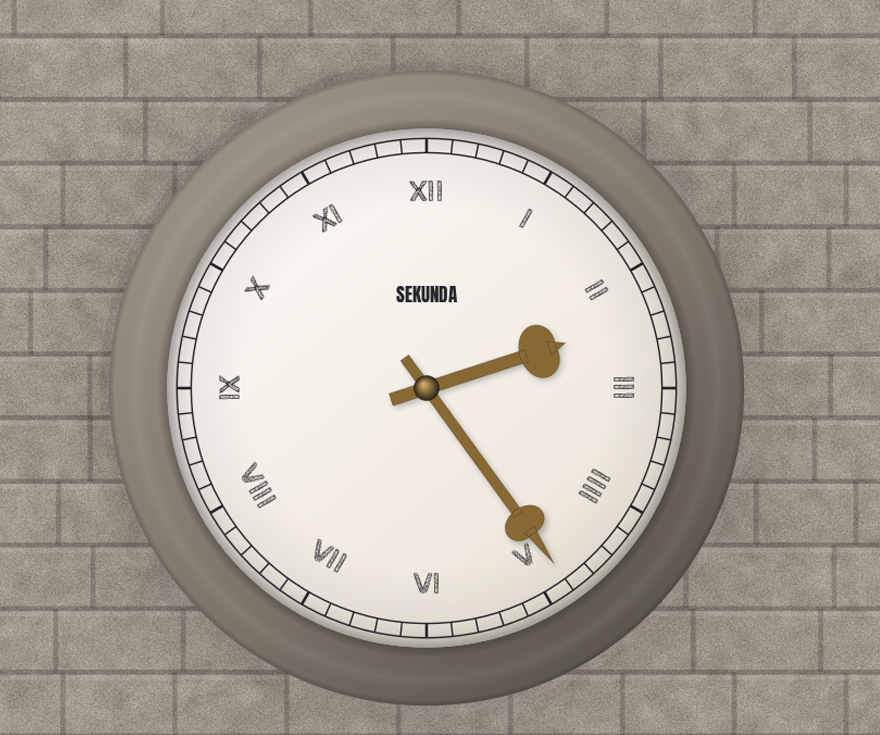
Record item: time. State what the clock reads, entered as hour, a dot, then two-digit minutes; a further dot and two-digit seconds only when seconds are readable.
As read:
2.24
